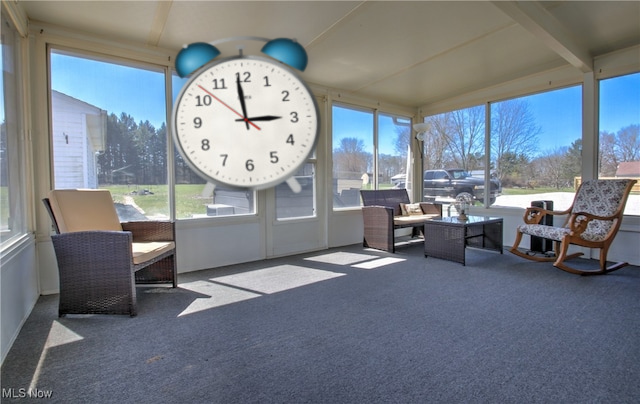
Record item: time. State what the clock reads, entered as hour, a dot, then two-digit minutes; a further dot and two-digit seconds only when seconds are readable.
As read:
2.58.52
